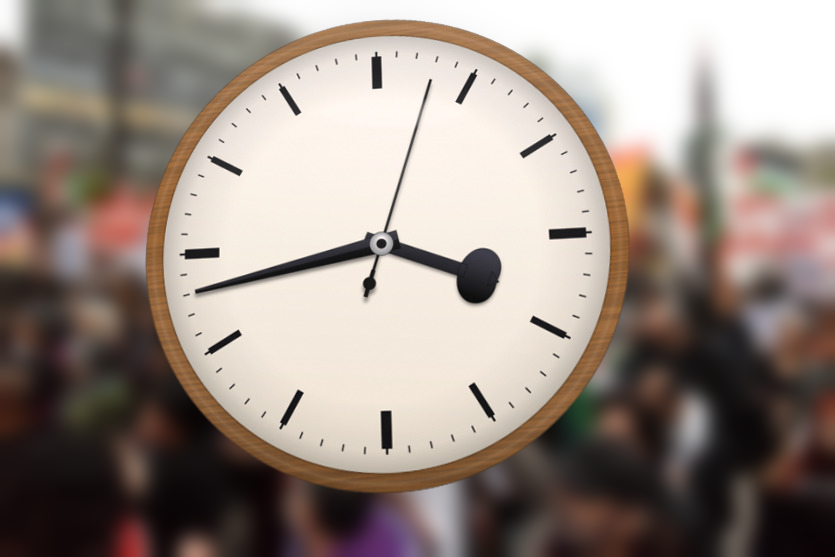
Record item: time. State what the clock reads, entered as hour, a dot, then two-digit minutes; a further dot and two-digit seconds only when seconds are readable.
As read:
3.43.03
